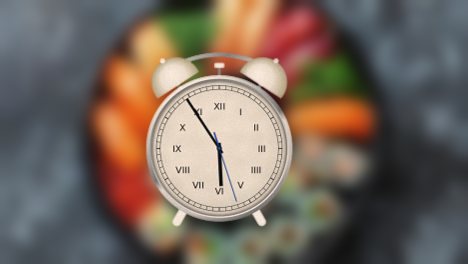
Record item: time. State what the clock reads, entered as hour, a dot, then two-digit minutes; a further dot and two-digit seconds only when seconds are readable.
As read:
5.54.27
